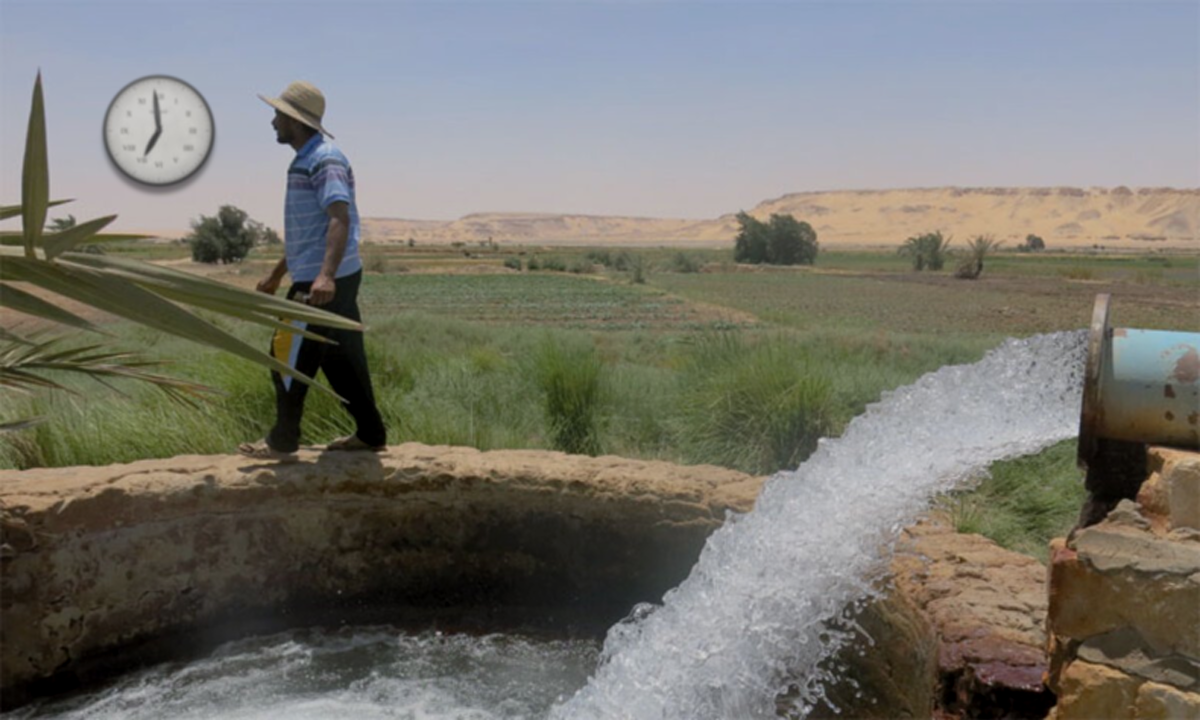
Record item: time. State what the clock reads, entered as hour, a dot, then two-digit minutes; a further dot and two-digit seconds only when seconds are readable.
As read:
6.59
